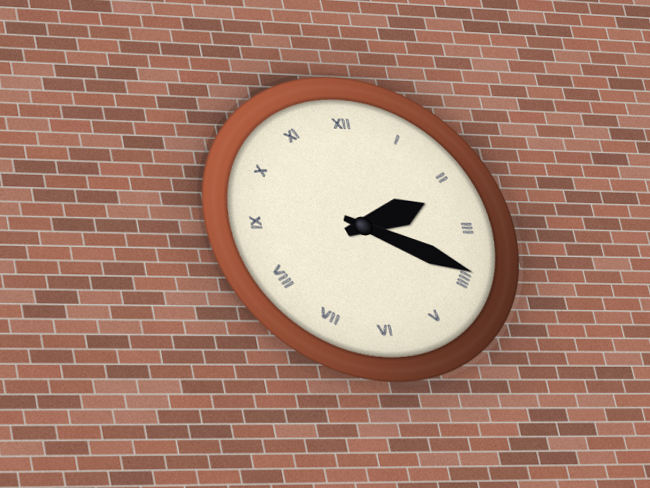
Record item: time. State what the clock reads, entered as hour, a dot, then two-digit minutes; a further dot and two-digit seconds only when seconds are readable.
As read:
2.19
